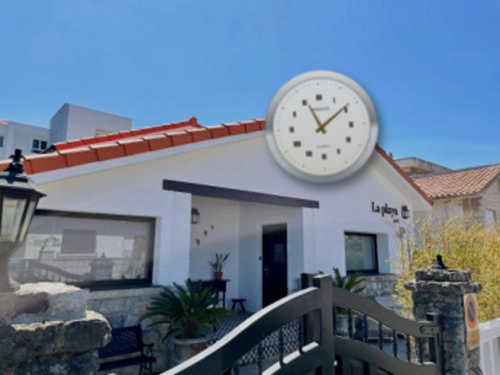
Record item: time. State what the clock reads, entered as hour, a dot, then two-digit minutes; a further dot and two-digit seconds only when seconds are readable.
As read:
11.09
